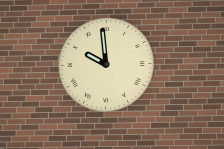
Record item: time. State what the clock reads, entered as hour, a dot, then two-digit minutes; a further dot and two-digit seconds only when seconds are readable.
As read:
9.59
